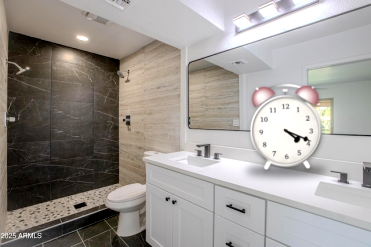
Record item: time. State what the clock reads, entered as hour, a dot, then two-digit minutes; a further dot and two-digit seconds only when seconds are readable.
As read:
4.19
